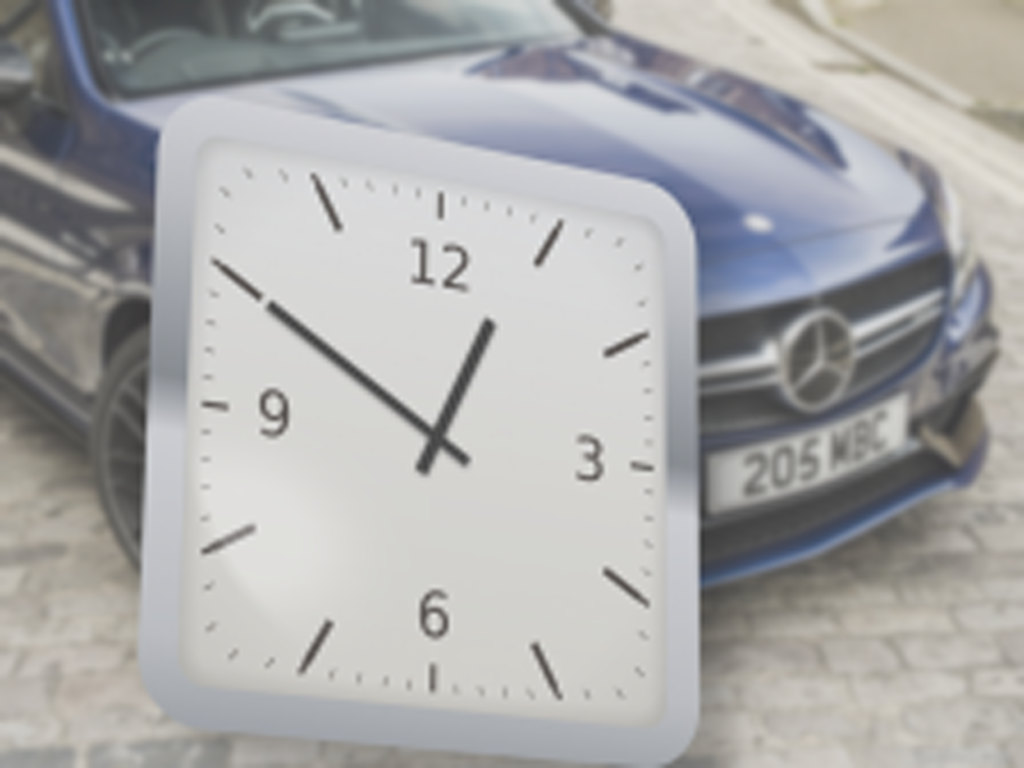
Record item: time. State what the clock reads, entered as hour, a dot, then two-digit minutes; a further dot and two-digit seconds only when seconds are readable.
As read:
12.50
